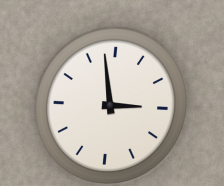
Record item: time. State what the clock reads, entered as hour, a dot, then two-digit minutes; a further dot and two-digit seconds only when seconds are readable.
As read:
2.58
